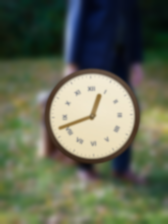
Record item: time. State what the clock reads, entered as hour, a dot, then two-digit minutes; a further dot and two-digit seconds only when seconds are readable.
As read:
12.42
